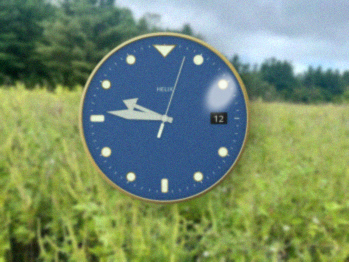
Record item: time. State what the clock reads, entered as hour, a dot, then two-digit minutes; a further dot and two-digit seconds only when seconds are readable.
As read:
9.46.03
